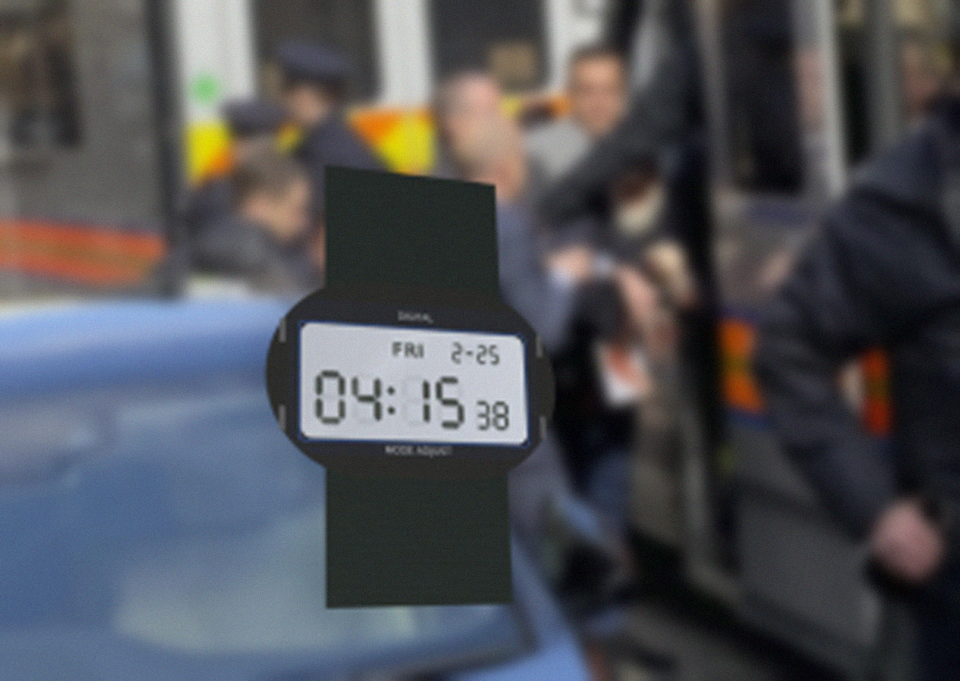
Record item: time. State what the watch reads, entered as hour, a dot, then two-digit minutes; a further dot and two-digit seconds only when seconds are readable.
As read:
4.15.38
